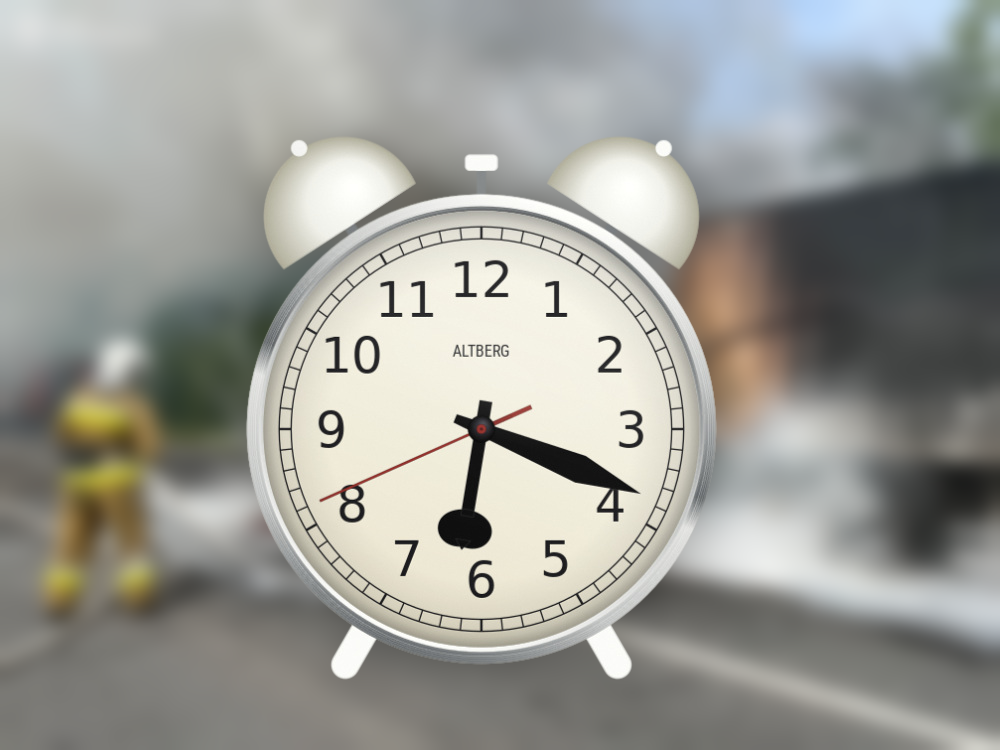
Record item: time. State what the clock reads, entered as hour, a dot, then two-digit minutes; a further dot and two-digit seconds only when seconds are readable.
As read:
6.18.41
